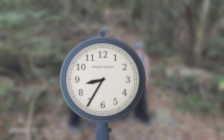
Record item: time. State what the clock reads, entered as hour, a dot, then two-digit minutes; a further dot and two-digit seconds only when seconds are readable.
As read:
8.35
